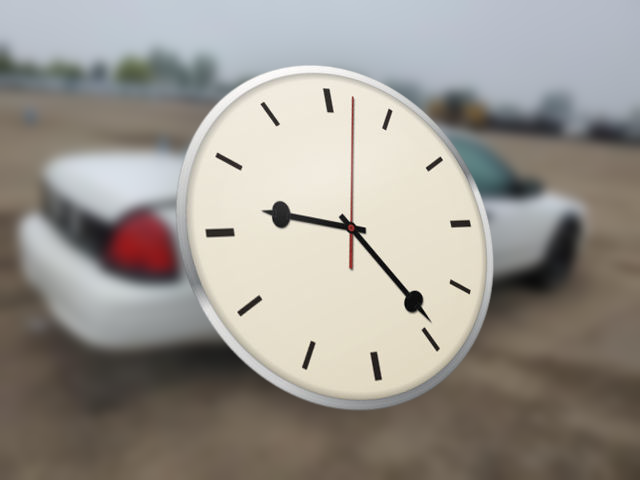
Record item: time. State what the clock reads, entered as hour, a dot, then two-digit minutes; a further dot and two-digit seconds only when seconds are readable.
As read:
9.24.02
